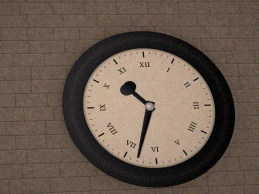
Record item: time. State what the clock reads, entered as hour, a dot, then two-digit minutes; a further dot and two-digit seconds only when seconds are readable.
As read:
10.33
